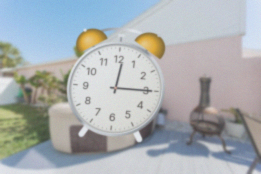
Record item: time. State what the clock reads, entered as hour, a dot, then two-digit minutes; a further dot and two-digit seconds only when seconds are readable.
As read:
12.15
